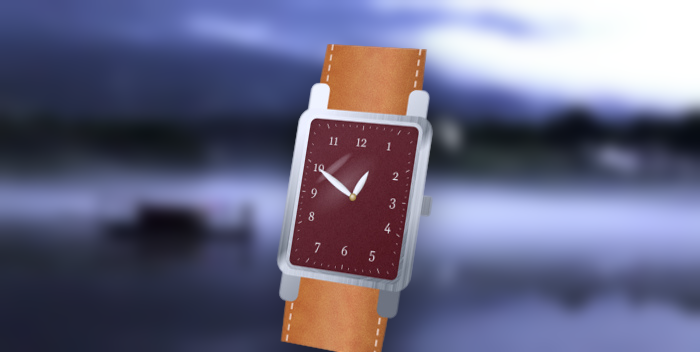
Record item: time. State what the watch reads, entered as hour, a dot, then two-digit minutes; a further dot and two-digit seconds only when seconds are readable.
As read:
12.50
